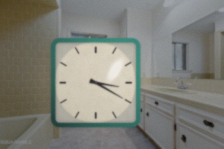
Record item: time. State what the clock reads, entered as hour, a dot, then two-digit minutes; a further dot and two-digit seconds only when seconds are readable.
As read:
3.20
